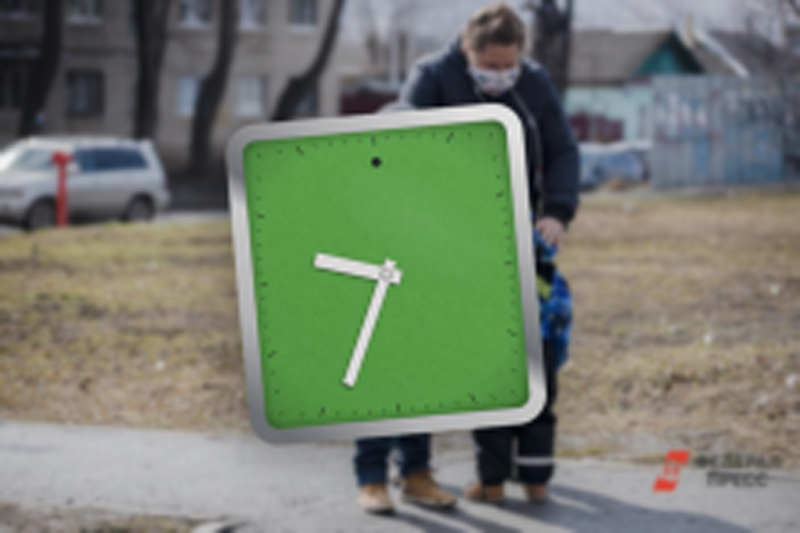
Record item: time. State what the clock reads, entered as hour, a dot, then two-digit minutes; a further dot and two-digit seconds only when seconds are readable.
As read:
9.34
